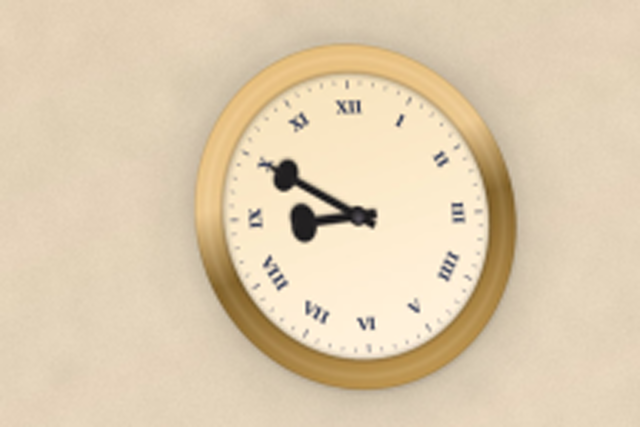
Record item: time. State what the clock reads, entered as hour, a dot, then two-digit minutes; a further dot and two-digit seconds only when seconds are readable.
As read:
8.50
